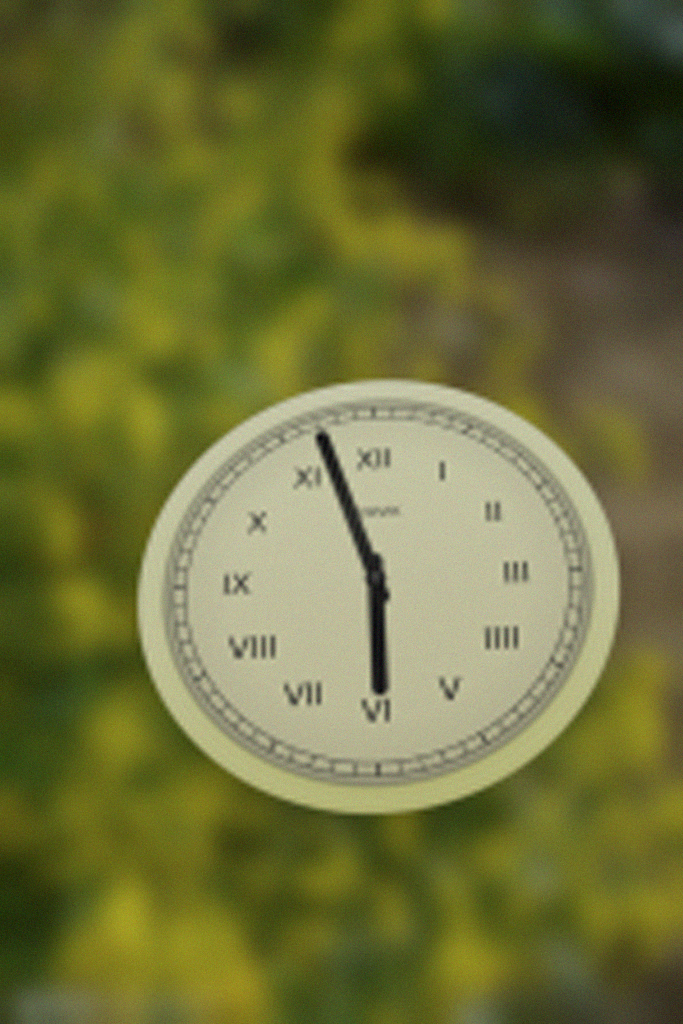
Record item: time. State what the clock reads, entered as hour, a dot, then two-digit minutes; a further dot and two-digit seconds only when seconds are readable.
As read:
5.57
